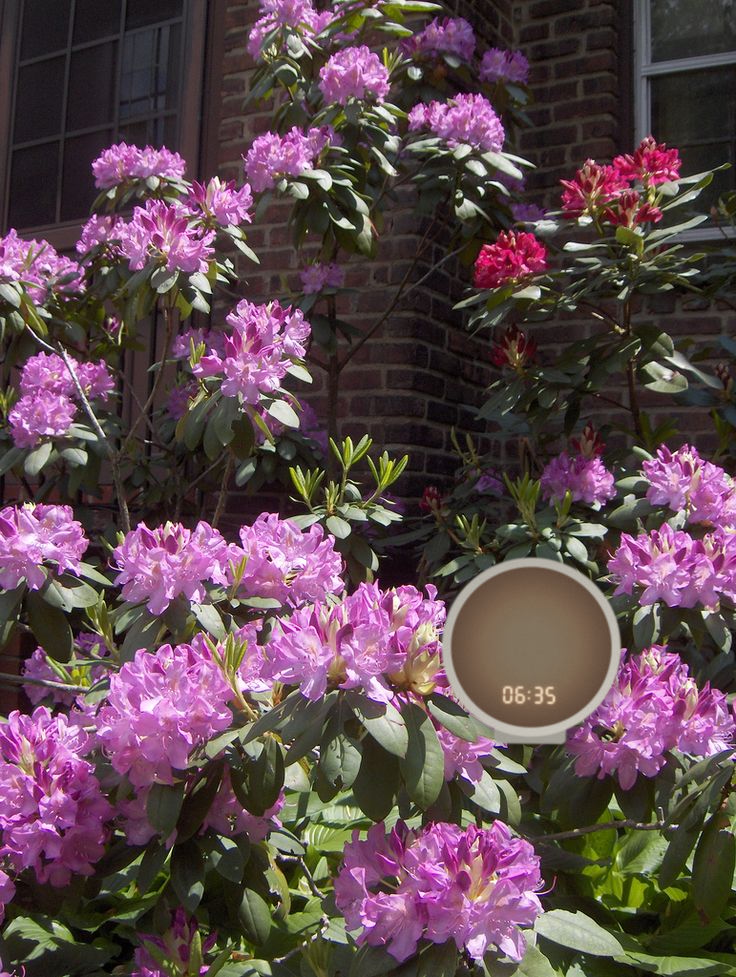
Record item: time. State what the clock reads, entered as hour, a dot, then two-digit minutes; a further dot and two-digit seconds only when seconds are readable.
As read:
6.35
